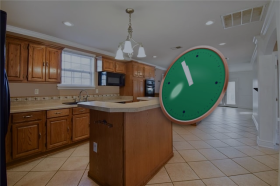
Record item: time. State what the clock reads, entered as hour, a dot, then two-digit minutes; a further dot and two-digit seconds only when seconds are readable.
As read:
10.54
